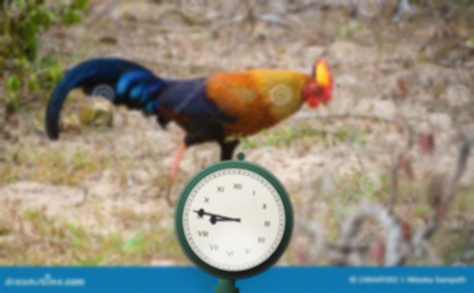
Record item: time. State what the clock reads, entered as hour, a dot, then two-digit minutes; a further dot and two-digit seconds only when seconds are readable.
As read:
8.46
